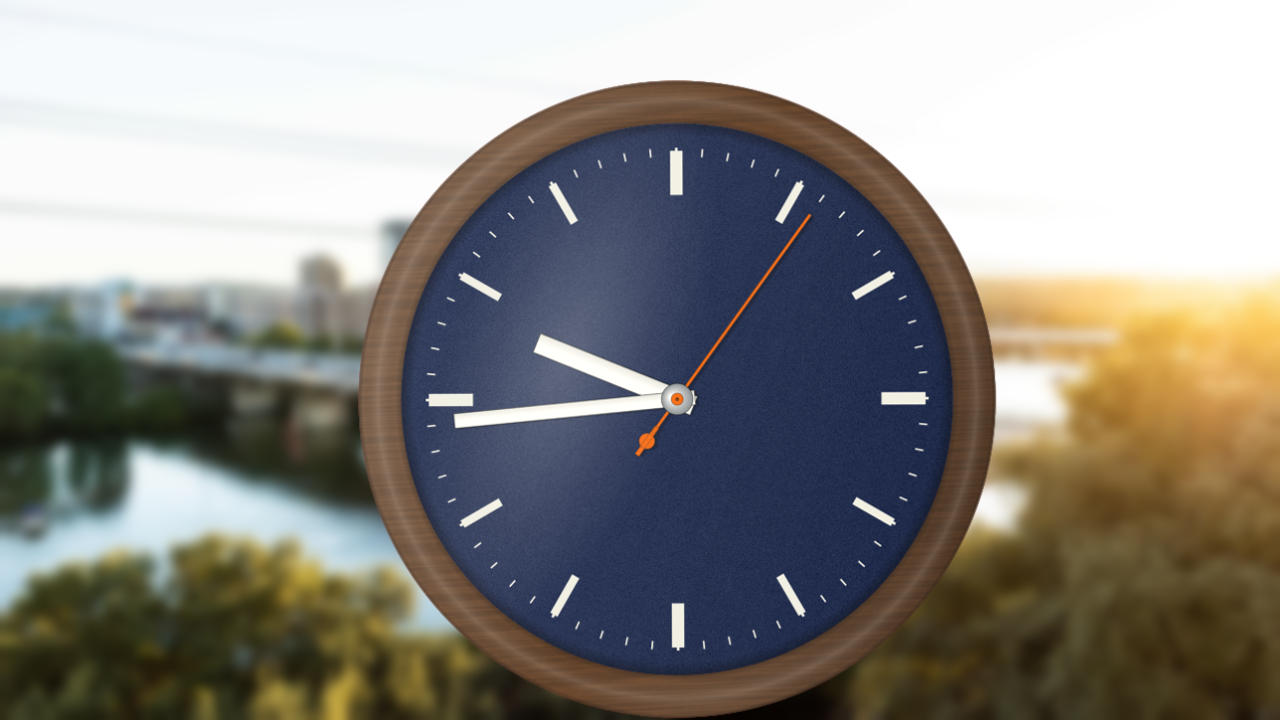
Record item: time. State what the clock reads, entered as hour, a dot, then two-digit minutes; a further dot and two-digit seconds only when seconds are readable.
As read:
9.44.06
